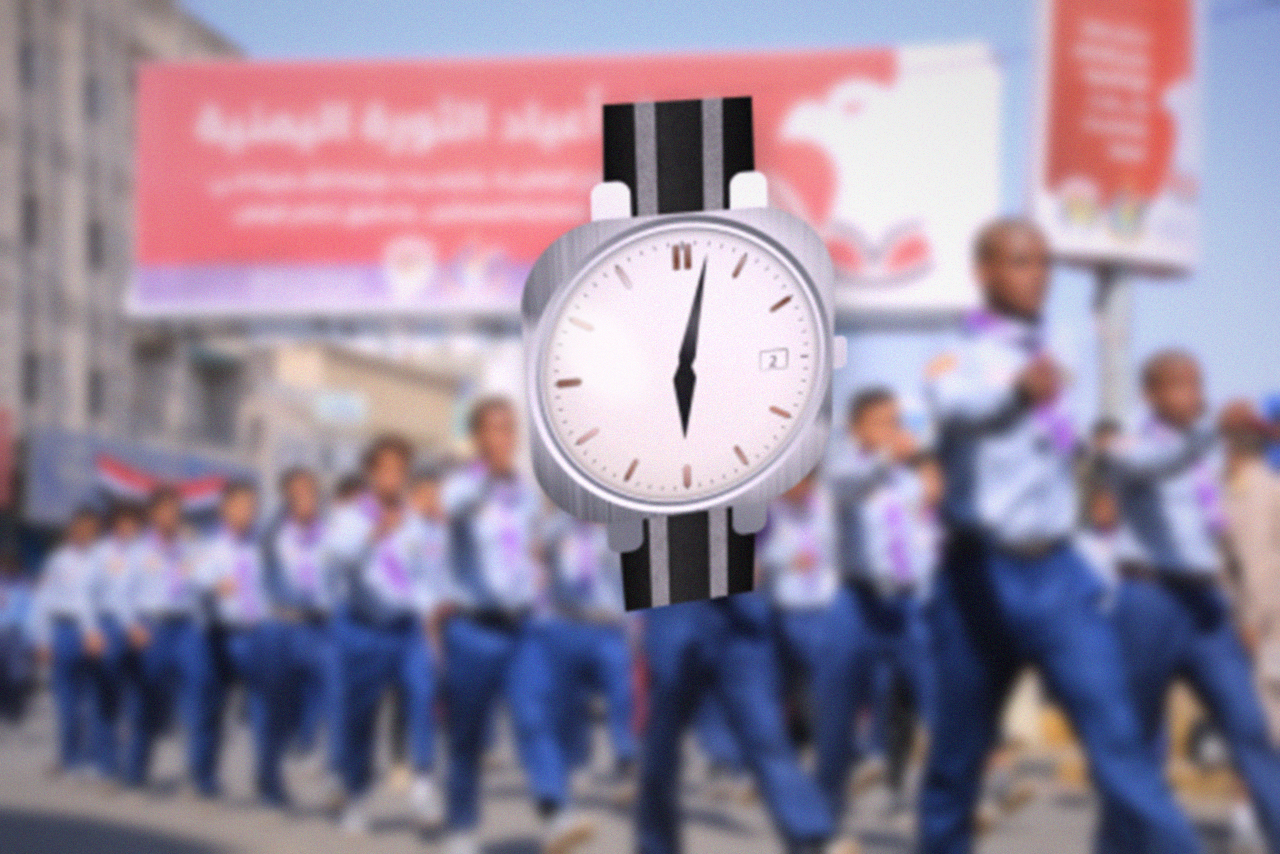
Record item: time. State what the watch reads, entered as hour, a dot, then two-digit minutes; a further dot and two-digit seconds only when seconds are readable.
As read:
6.02
